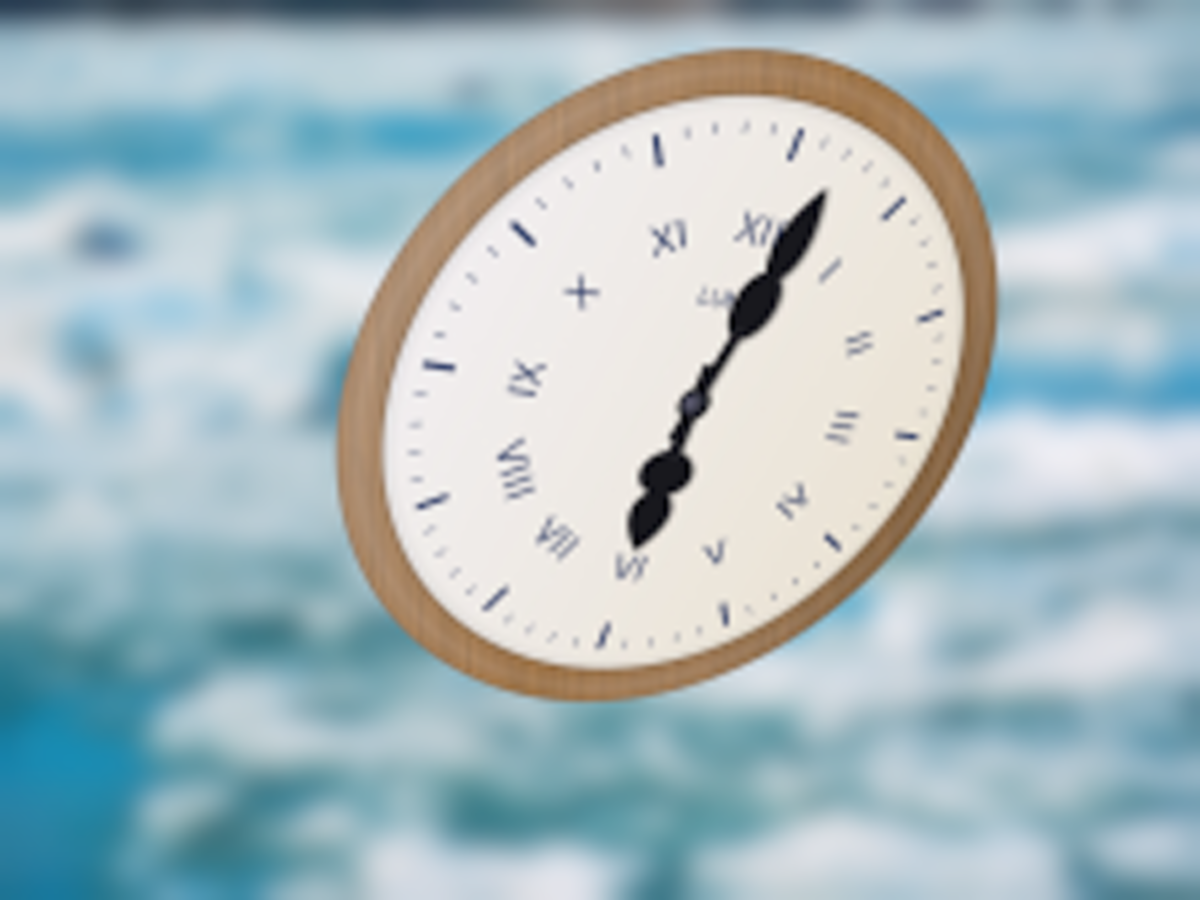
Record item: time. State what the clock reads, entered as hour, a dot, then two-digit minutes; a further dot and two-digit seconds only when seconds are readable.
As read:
6.02
